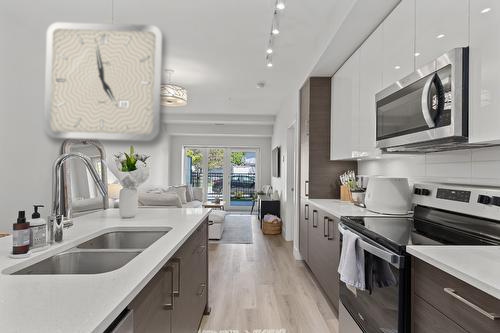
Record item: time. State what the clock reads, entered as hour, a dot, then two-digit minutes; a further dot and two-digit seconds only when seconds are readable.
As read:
4.58
